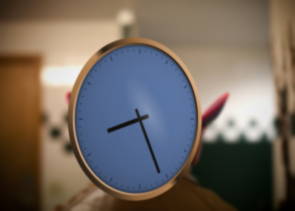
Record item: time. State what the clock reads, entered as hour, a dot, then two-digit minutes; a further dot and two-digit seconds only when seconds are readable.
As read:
8.26
